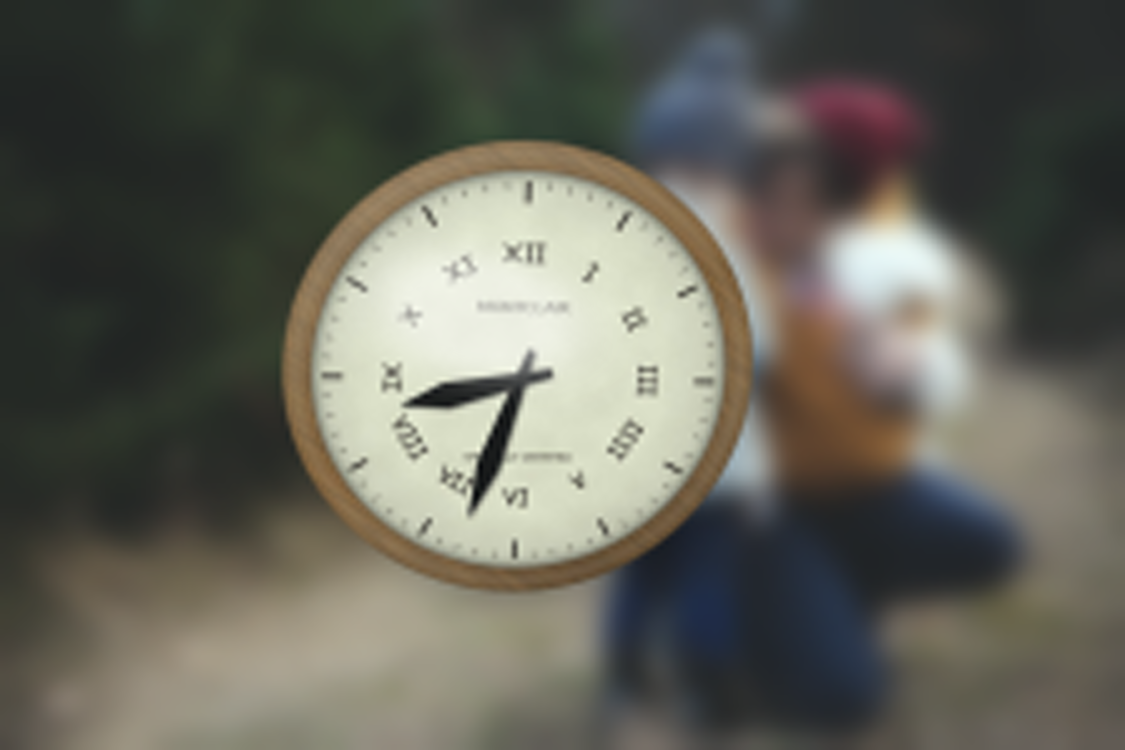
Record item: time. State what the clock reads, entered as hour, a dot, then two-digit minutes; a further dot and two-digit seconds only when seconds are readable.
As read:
8.33
